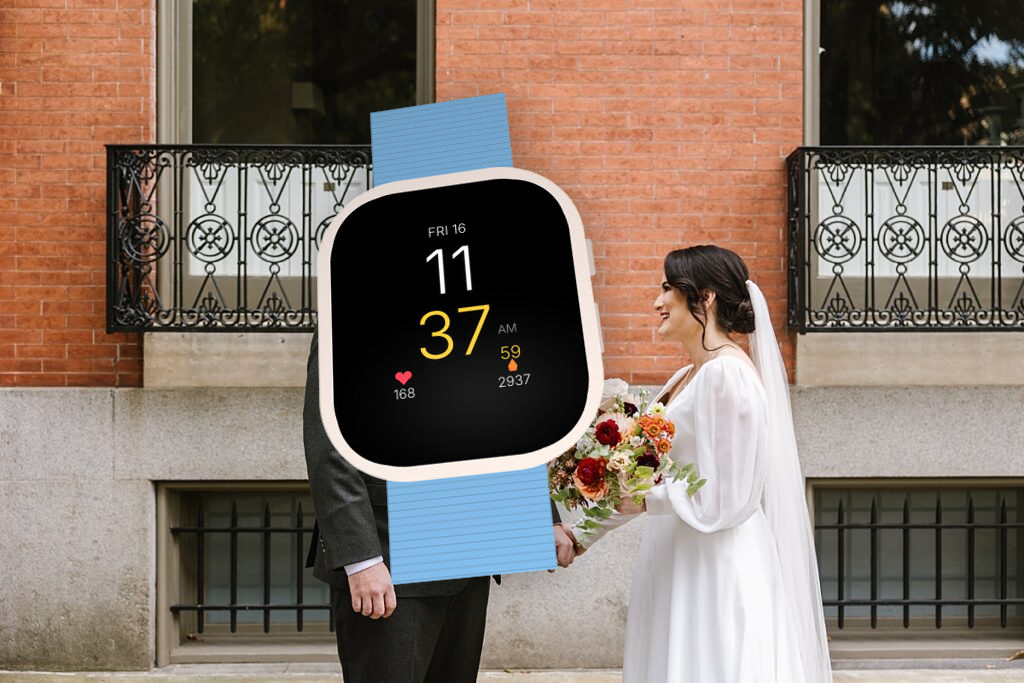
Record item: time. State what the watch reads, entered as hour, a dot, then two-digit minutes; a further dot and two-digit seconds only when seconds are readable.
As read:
11.37.59
